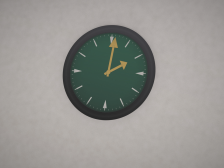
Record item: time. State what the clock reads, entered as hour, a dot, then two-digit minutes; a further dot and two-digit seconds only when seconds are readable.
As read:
2.01
